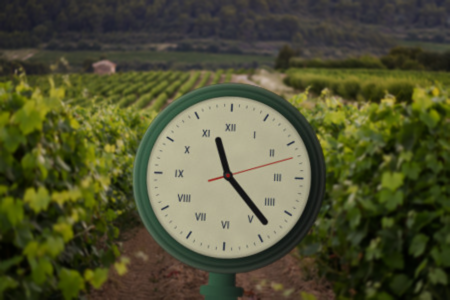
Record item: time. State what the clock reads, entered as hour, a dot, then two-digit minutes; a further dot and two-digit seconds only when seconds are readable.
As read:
11.23.12
